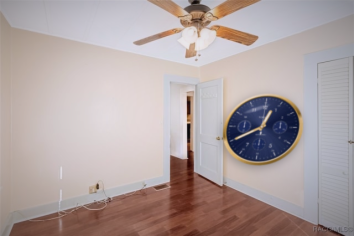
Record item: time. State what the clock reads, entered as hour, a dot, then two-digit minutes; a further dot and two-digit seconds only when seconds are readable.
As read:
12.40
